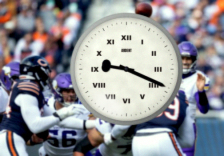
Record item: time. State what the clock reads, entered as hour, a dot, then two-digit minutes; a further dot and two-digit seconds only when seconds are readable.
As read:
9.19
